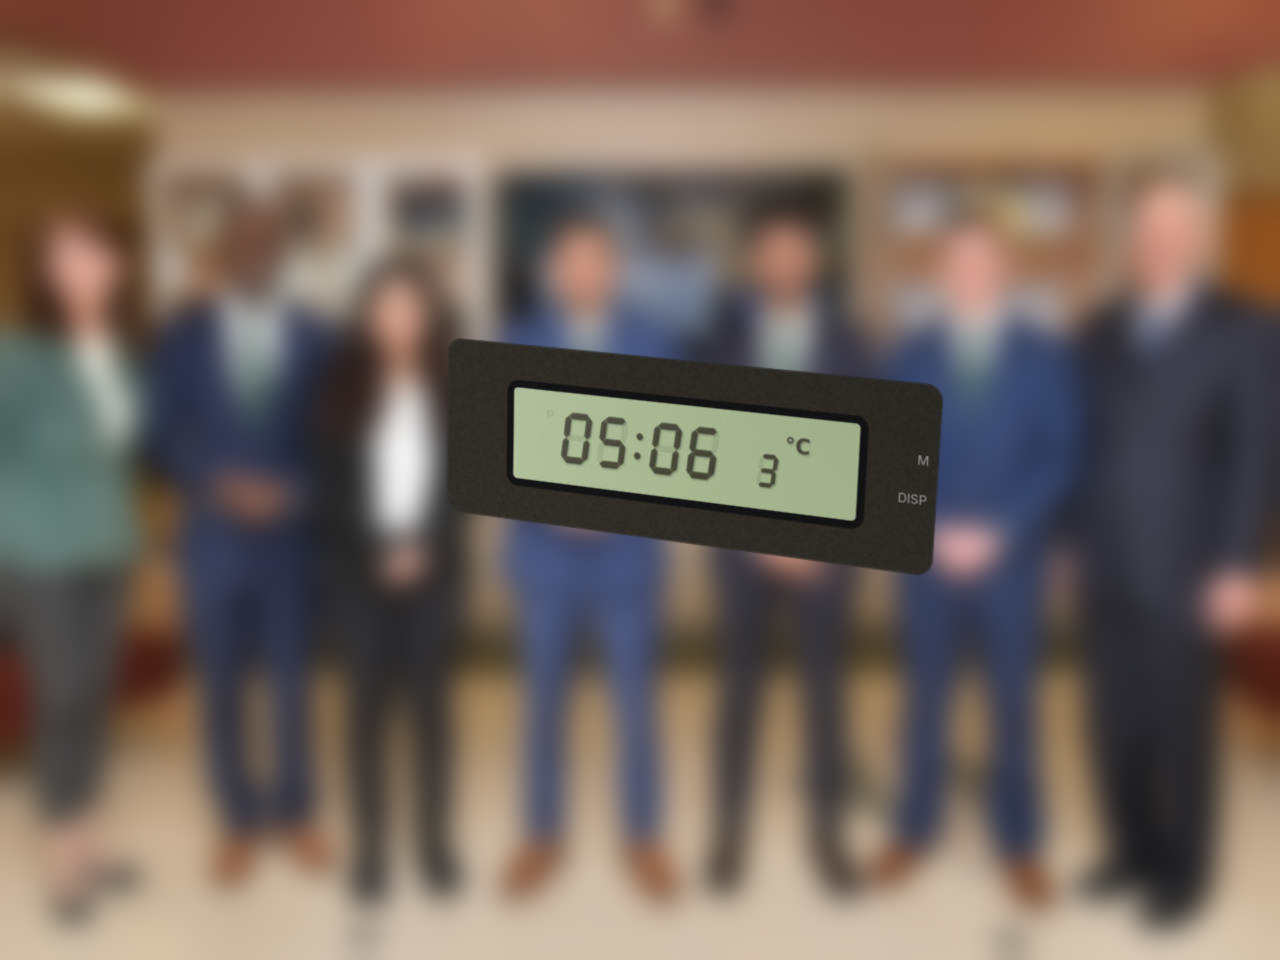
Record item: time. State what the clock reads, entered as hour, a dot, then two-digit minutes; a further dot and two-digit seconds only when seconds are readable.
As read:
5.06
